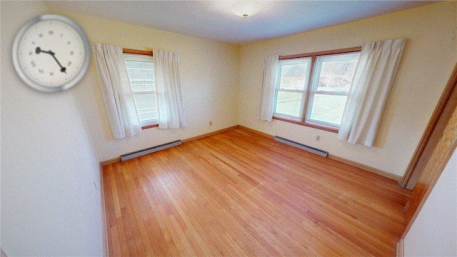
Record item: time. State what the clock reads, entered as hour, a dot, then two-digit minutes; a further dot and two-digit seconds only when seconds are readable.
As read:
9.24
